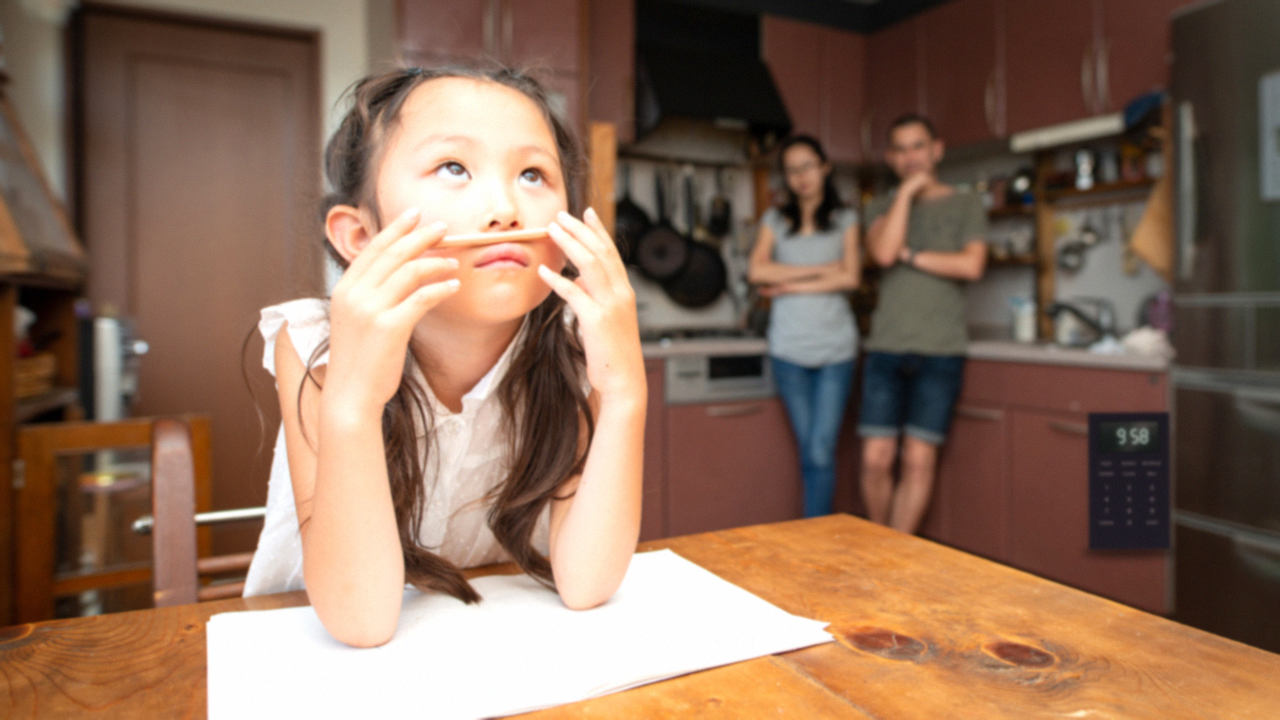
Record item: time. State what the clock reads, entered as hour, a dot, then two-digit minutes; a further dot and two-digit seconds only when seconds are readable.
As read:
9.58
